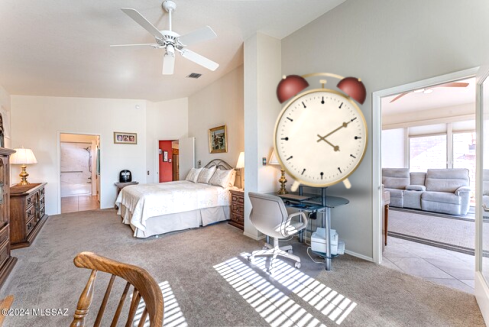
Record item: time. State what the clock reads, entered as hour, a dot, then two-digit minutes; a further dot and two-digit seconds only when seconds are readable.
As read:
4.10
